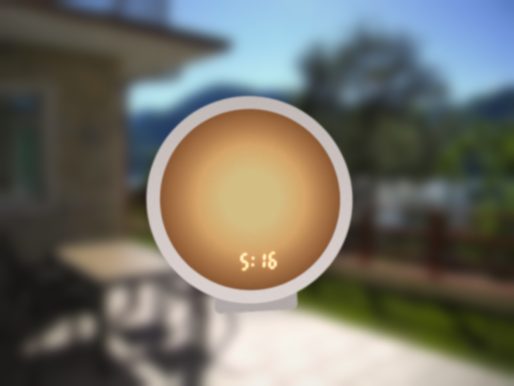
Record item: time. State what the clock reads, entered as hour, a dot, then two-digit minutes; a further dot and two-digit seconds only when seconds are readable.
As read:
5.16
